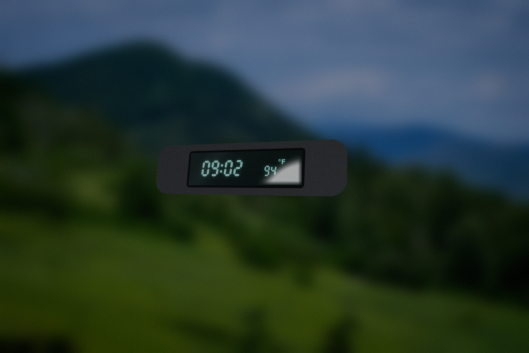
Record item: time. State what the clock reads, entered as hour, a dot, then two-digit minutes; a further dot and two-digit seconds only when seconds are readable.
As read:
9.02
